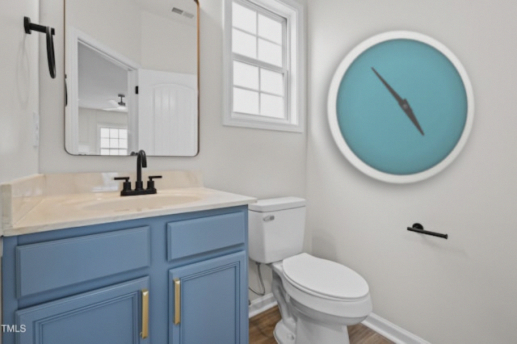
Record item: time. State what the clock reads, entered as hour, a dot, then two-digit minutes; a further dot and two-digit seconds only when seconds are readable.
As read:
4.53
